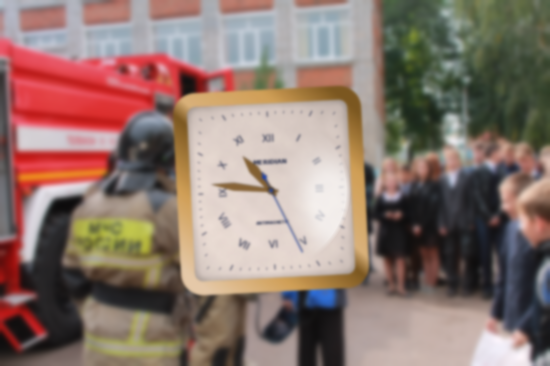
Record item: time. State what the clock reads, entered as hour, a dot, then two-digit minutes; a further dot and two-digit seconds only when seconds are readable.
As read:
10.46.26
